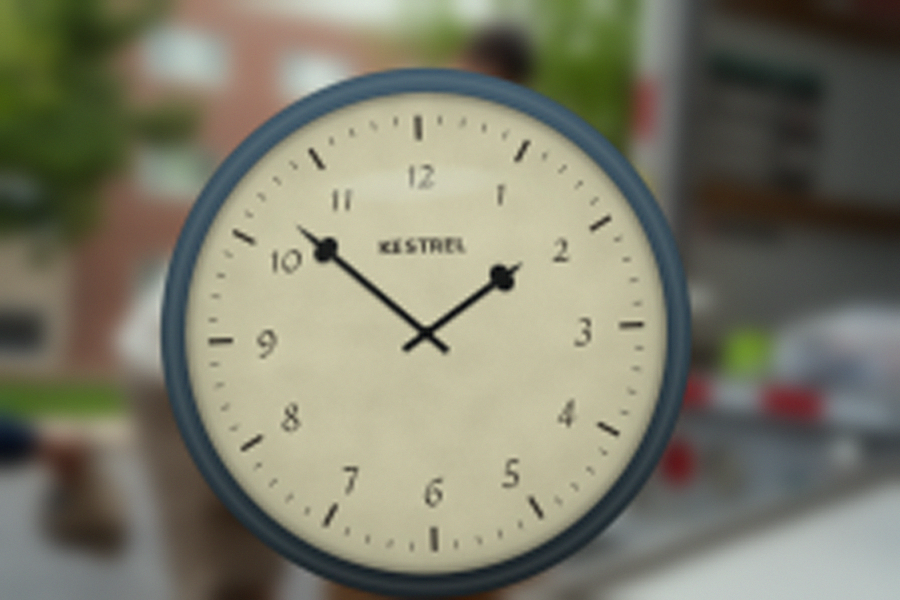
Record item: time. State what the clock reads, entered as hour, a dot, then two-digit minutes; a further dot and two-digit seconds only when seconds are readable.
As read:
1.52
